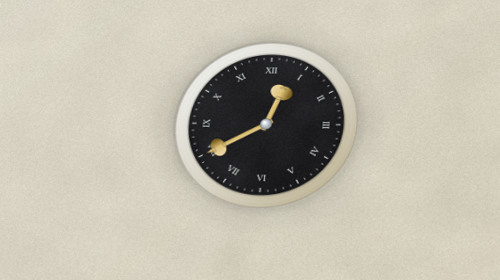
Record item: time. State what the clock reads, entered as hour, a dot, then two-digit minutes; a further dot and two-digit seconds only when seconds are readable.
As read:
12.40
